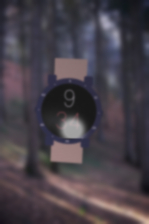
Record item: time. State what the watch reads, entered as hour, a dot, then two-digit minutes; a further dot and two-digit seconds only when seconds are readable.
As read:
9.34
